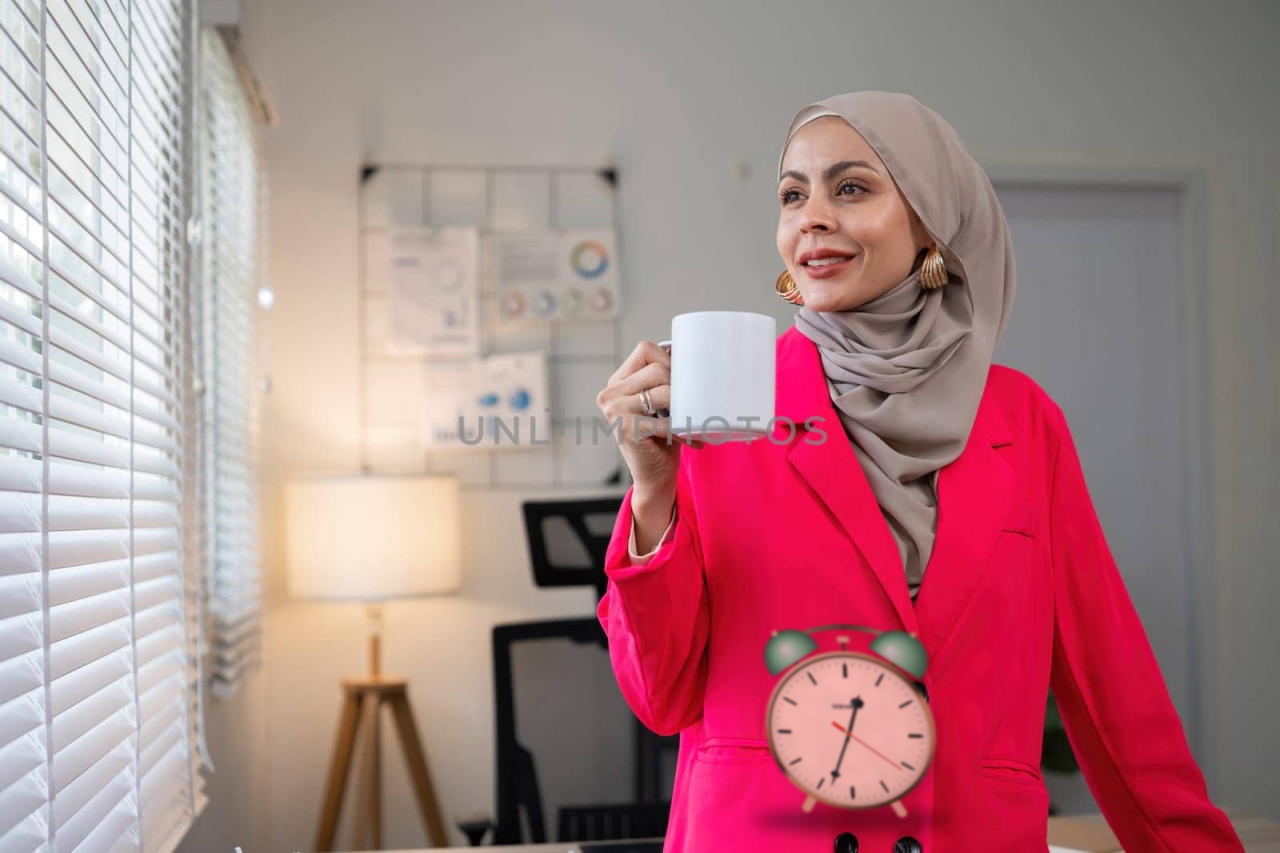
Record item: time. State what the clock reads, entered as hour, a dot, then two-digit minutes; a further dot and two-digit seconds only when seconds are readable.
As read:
12.33.21
